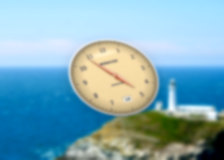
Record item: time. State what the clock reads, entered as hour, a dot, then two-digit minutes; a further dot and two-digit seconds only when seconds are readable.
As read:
4.54
